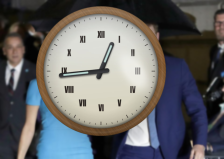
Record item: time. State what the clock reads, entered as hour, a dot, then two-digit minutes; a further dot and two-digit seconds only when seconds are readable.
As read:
12.44
